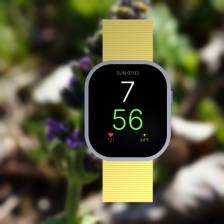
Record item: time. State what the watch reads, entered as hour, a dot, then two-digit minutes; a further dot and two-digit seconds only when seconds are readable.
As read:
7.56
